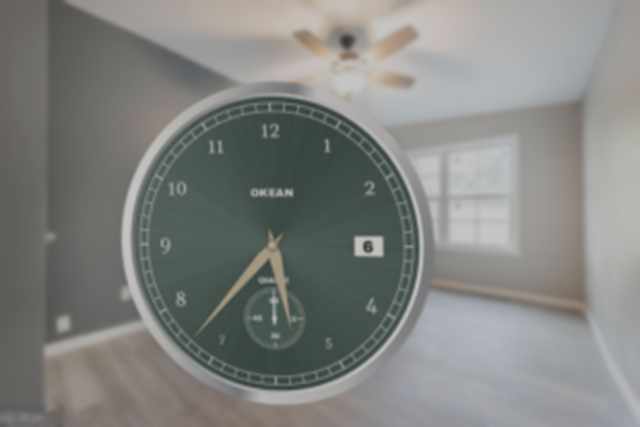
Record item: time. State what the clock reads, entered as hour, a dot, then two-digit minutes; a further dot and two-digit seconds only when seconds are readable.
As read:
5.37
